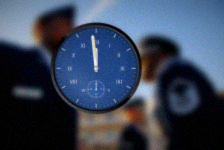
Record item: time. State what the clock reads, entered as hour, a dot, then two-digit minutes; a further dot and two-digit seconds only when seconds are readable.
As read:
11.59
